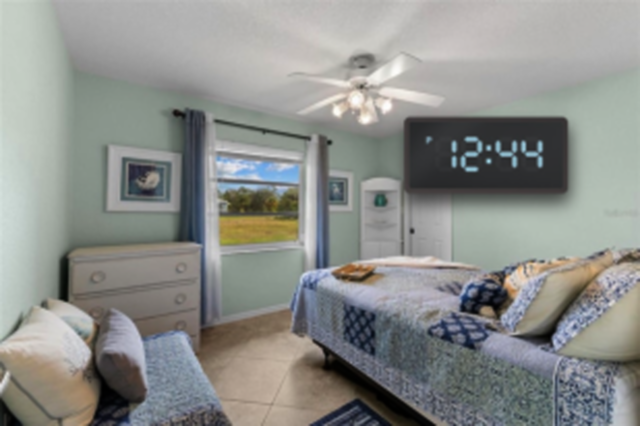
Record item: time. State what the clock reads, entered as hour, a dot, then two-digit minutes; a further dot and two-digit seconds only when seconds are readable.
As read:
12.44
